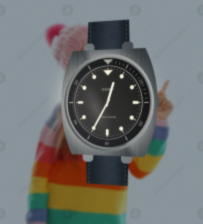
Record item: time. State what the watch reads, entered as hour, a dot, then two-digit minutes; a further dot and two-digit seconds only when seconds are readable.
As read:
12.35
